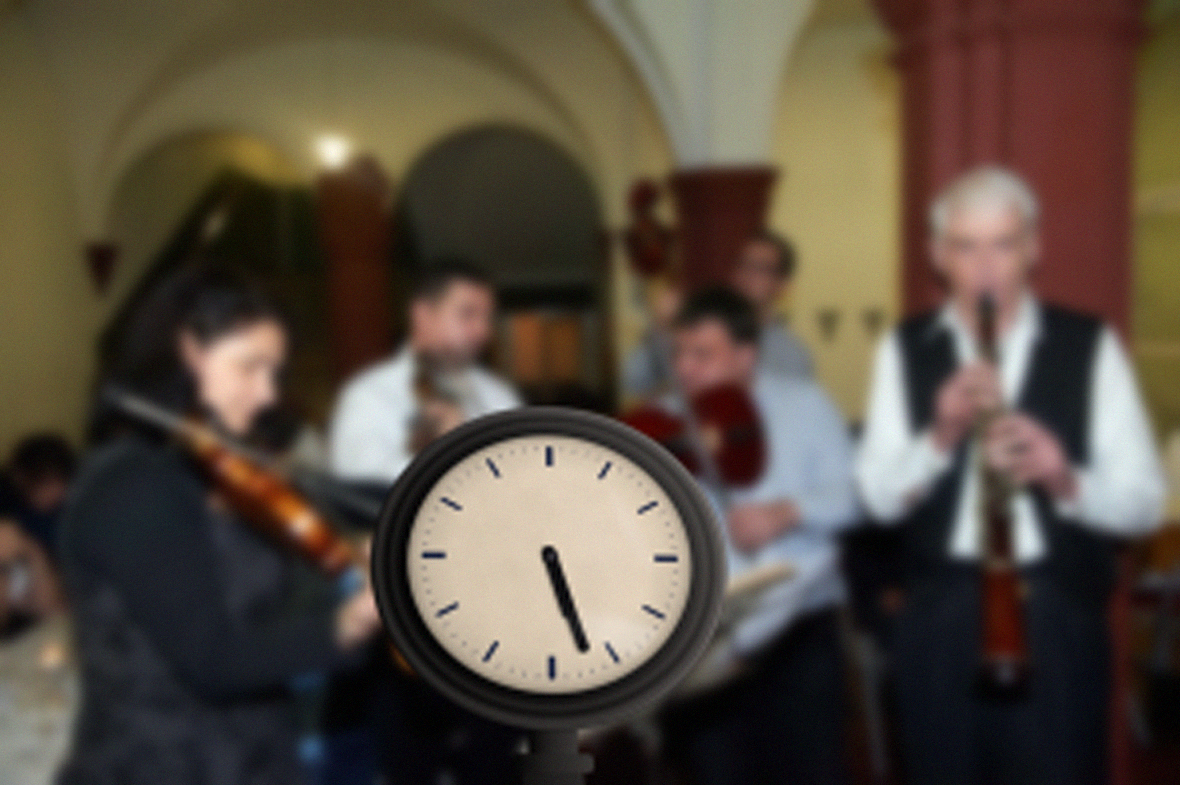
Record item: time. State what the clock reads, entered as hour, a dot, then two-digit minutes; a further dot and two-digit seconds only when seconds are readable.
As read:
5.27
